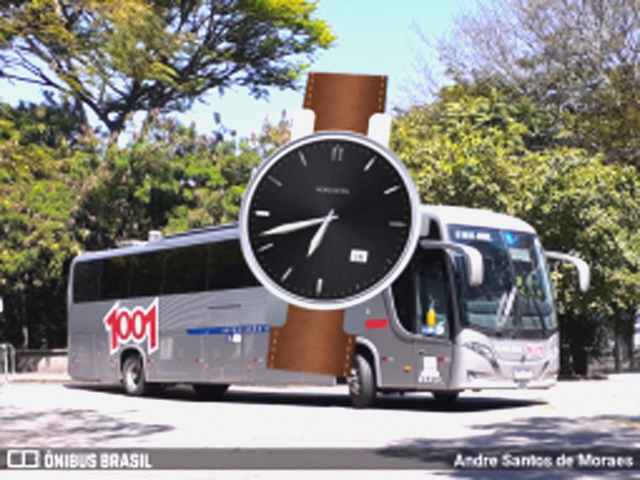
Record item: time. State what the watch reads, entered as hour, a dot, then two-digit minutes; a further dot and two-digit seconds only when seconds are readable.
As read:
6.42
